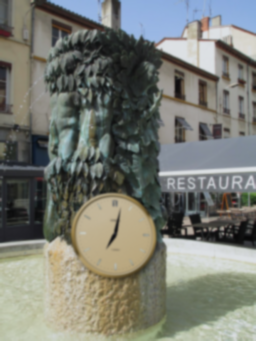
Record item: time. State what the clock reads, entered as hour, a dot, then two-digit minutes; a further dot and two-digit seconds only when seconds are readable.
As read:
7.02
